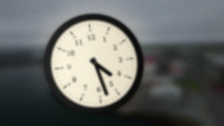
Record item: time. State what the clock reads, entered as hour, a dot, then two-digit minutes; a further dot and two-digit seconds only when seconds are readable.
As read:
4.28
